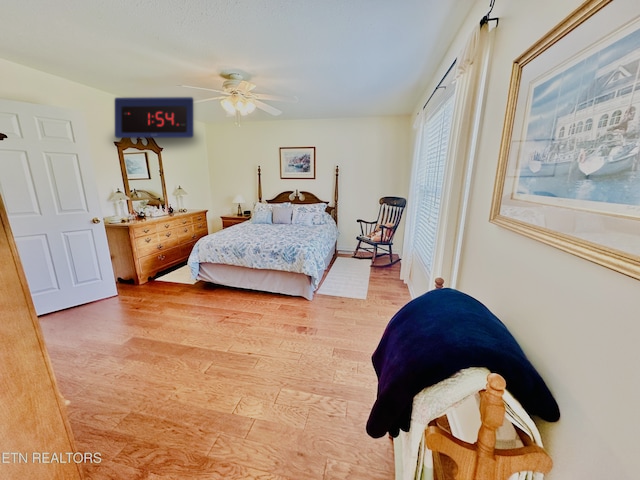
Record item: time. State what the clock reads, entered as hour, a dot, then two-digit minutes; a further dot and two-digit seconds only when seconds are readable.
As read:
1.54
